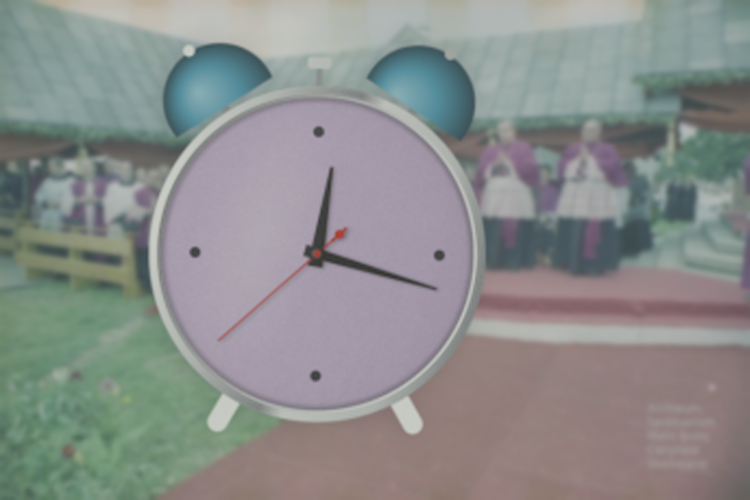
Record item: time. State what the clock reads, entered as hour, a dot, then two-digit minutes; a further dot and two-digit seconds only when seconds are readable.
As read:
12.17.38
